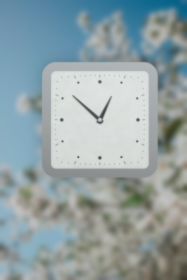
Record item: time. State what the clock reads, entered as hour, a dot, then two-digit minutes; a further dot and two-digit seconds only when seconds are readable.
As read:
12.52
